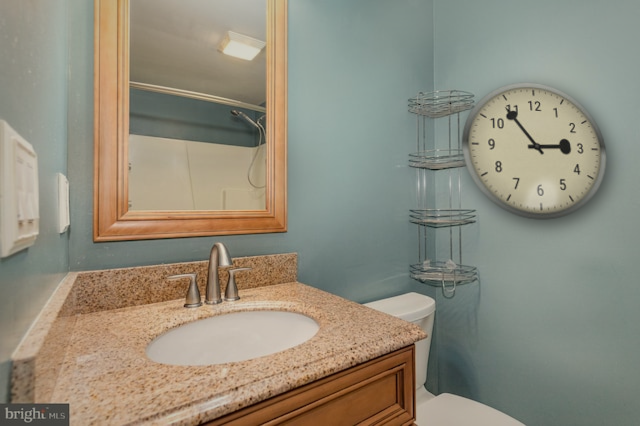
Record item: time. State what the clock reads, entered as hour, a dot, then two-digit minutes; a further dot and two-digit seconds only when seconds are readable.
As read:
2.54
